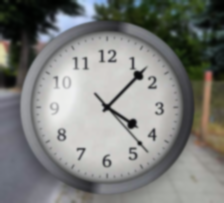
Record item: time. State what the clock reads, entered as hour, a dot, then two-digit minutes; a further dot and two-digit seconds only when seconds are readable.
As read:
4.07.23
